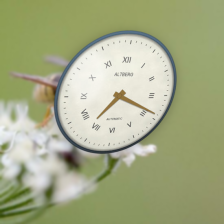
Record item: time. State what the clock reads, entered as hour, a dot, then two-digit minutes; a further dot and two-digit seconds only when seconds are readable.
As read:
7.19
